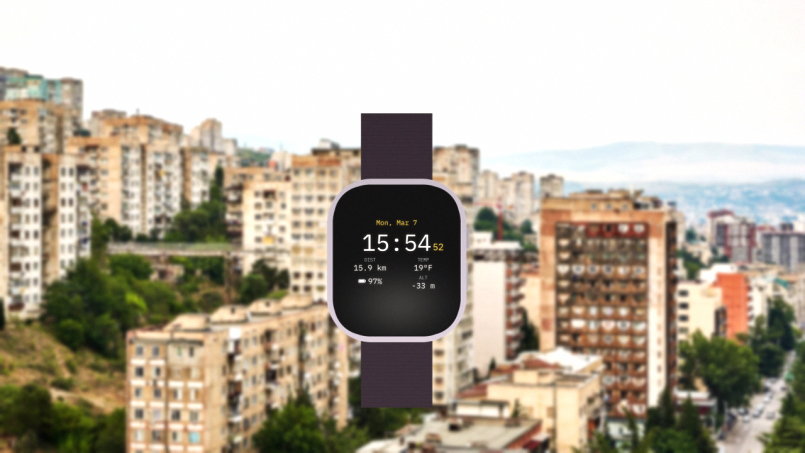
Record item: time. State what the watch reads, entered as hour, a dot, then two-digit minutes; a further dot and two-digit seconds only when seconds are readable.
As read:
15.54.52
